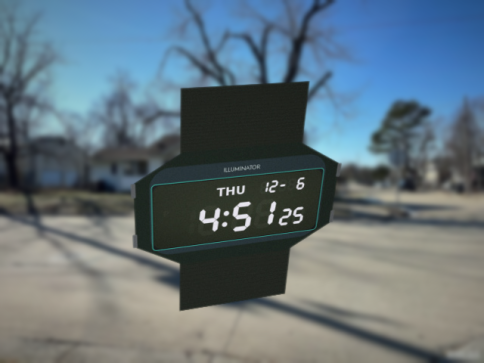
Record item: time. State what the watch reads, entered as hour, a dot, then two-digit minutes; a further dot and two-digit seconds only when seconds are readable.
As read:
4.51.25
